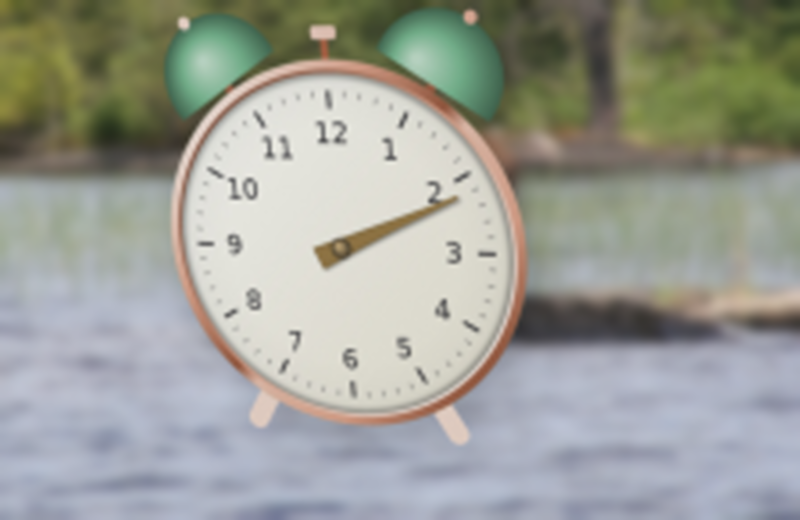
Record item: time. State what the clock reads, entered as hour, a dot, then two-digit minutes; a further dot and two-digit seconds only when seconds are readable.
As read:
2.11
